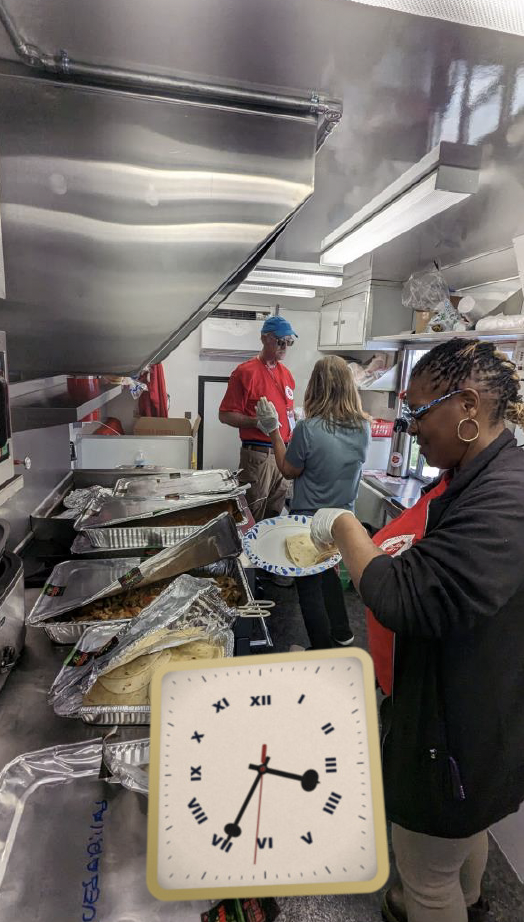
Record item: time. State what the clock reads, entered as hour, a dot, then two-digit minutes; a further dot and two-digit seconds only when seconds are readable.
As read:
3.34.31
